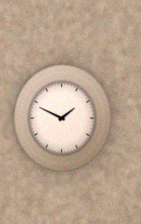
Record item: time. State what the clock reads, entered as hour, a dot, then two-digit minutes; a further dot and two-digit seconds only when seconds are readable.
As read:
1.49
